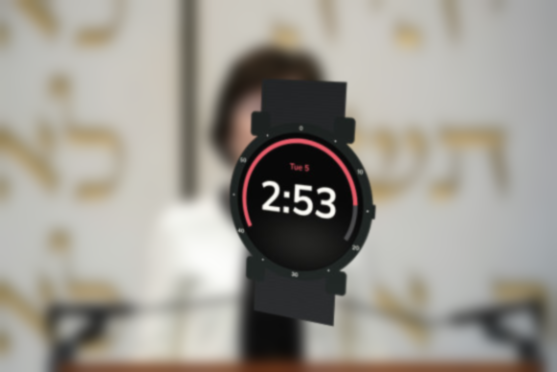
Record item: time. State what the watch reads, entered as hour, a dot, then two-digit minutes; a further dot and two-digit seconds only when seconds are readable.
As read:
2.53
